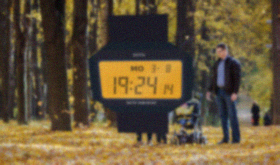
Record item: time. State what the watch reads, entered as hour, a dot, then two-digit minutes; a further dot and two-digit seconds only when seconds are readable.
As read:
19.24
